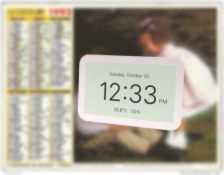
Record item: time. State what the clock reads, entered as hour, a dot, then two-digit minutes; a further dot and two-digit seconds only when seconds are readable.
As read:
12.33
